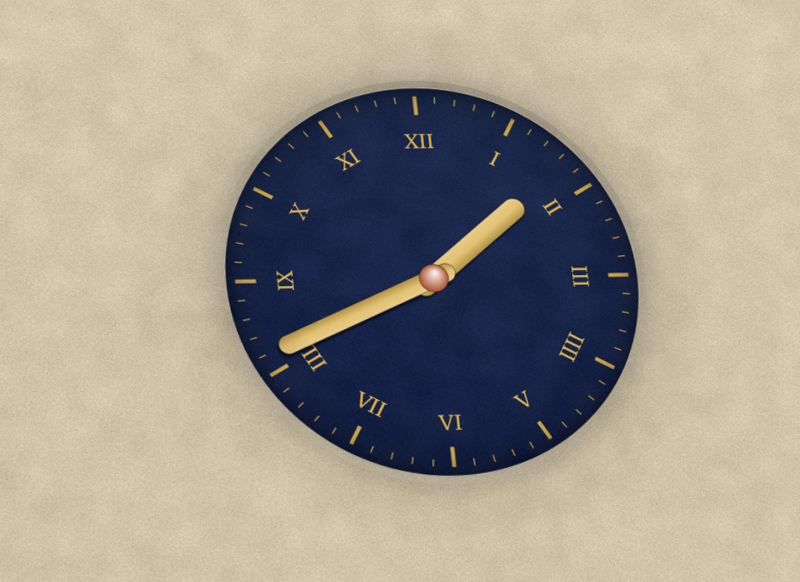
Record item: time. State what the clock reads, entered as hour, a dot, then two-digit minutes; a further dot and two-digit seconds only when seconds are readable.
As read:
1.41
